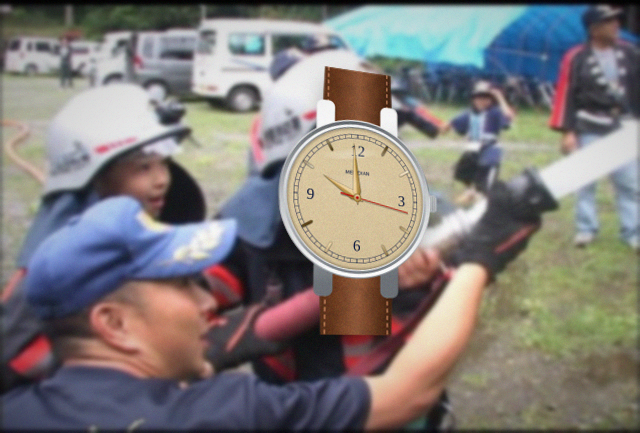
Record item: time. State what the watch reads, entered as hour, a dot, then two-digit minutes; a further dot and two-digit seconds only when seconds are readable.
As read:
9.59.17
